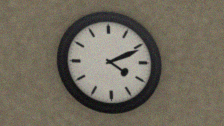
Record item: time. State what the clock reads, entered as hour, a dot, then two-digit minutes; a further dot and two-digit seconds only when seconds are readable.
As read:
4.11
